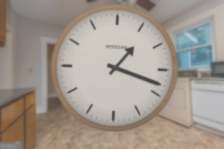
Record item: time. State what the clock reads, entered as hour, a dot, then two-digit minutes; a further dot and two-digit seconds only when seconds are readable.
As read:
1.18
